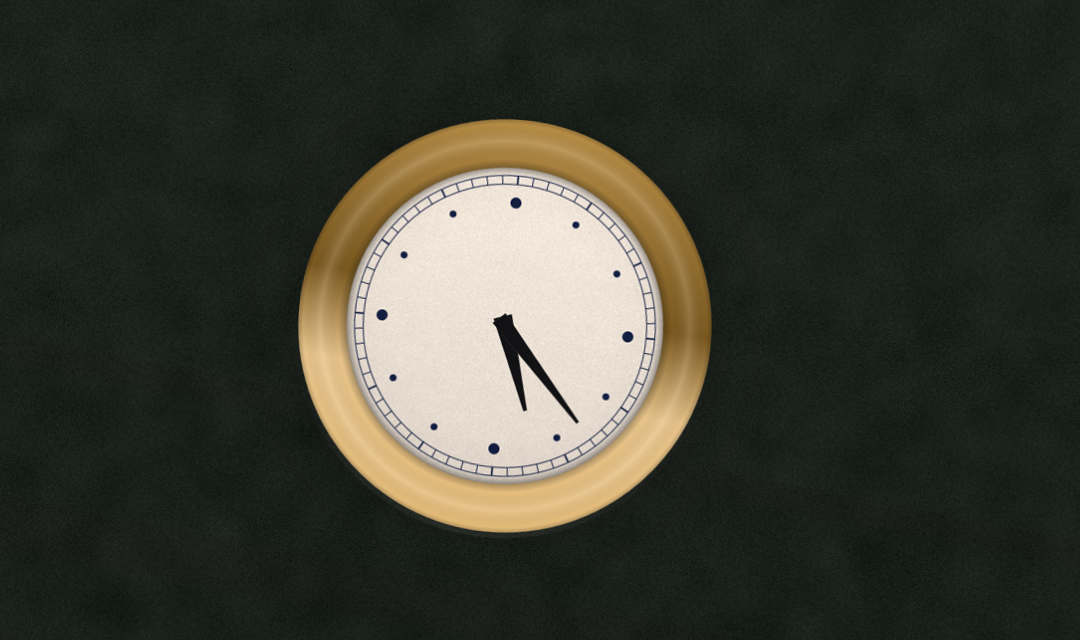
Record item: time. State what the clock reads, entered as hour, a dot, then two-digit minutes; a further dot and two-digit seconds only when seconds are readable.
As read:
5.23
